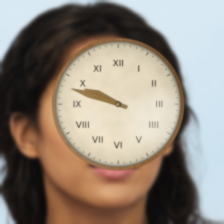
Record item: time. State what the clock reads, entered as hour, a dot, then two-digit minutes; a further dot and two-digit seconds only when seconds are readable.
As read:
9.48
